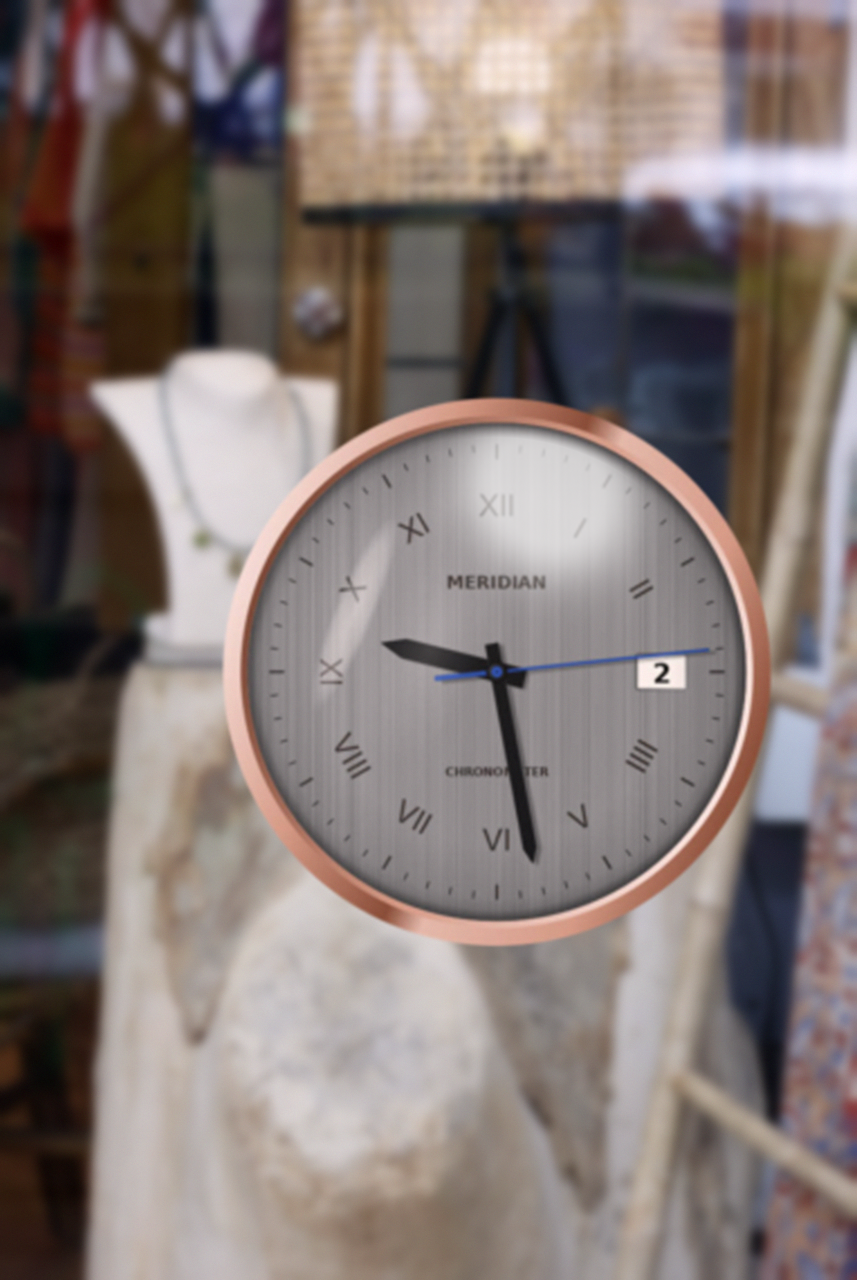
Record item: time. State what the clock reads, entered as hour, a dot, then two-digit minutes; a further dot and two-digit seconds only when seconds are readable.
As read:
9.28.14
